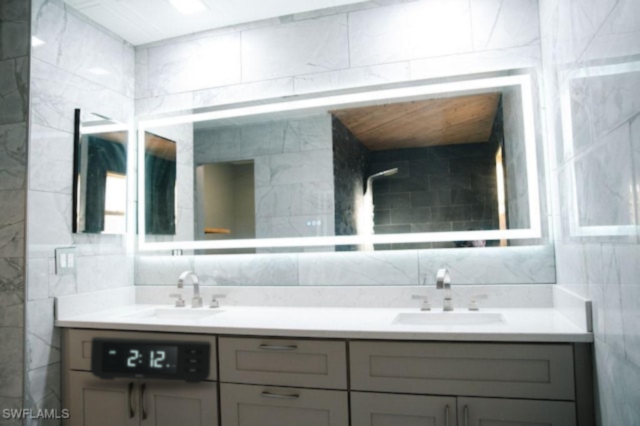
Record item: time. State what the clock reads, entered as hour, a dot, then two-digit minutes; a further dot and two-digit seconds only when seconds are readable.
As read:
2.12
